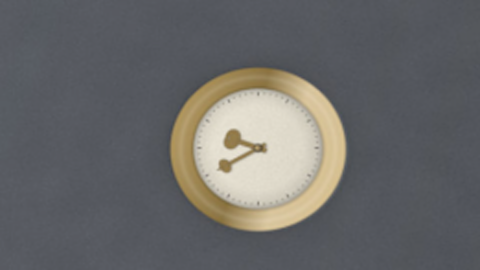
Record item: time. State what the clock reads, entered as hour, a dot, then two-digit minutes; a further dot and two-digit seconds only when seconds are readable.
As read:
9.40
